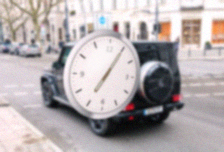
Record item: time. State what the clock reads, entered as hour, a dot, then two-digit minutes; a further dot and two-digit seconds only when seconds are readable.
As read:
7.05
